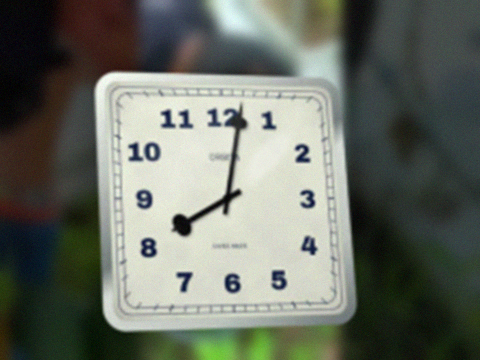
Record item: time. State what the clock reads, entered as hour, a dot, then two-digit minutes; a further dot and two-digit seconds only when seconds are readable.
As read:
8.02
